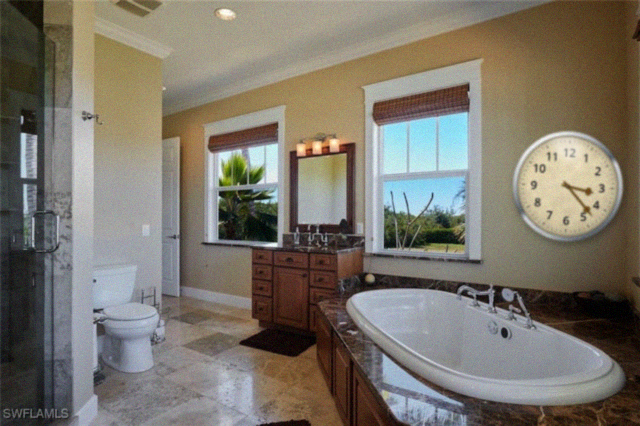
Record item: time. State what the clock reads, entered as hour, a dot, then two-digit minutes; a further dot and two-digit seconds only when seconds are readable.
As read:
3.23
